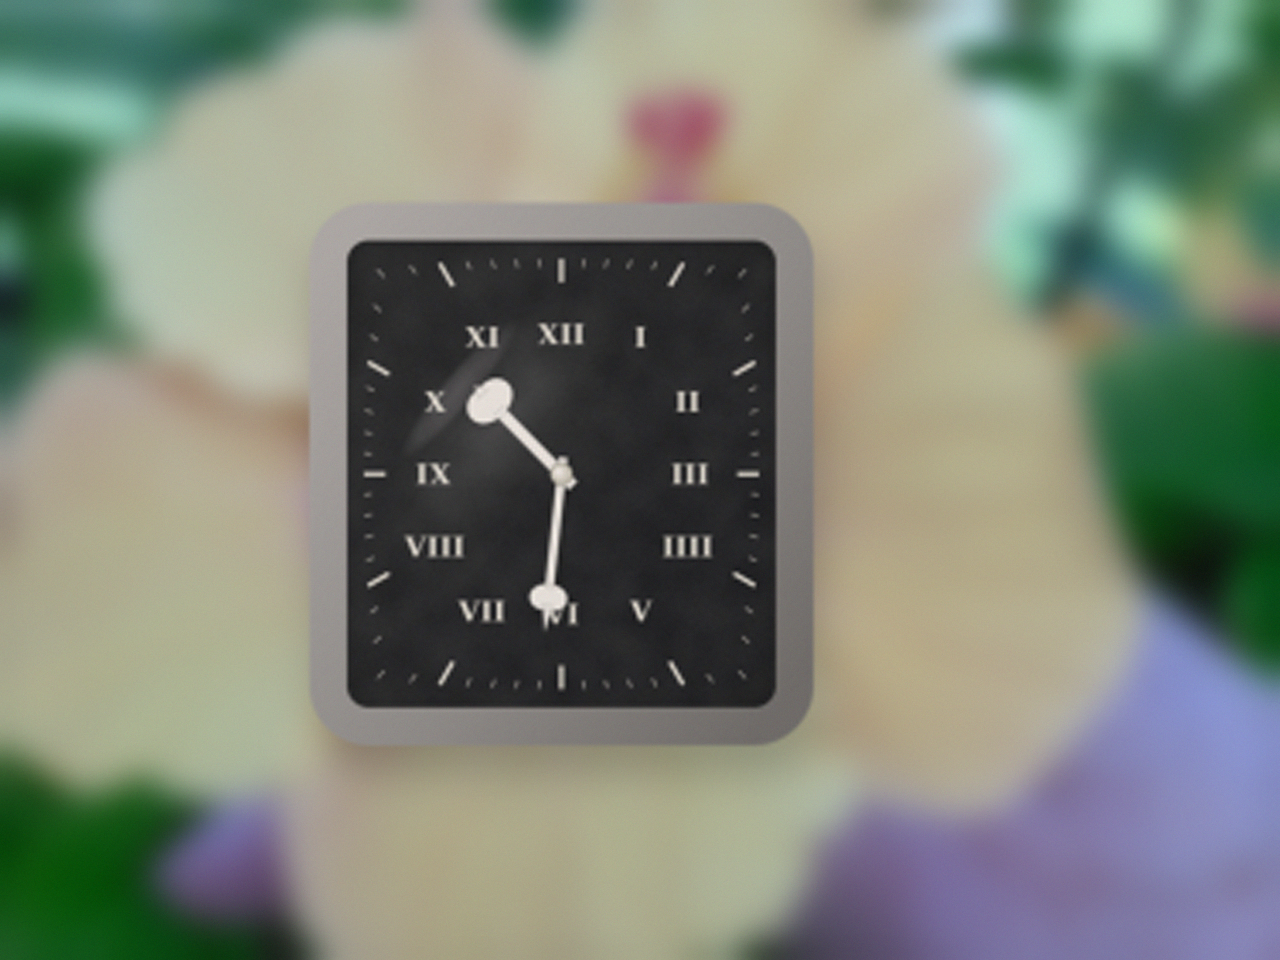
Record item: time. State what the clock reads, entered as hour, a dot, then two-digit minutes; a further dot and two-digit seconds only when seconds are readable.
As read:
10.31
